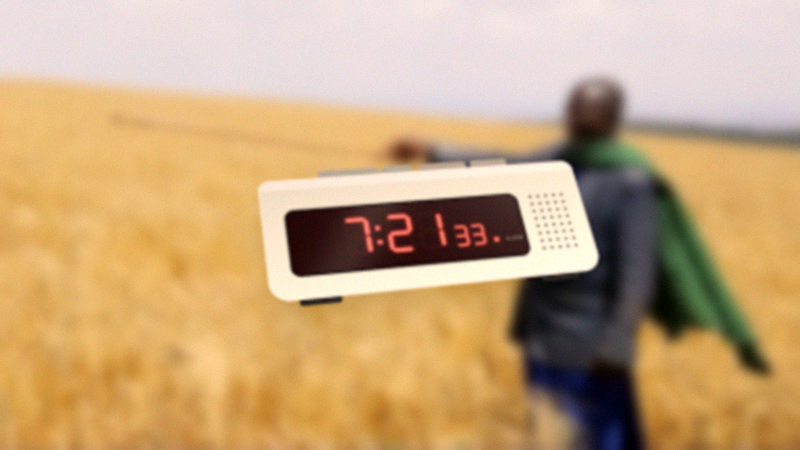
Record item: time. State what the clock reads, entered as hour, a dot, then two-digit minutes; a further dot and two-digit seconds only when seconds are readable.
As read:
7.21.33
